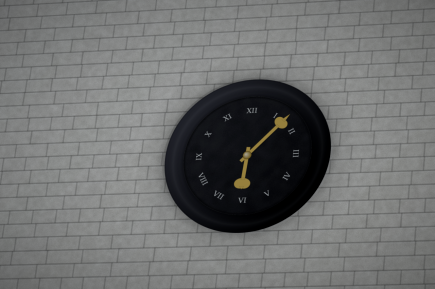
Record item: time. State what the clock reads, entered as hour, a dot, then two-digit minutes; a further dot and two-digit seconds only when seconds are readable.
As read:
6.07
